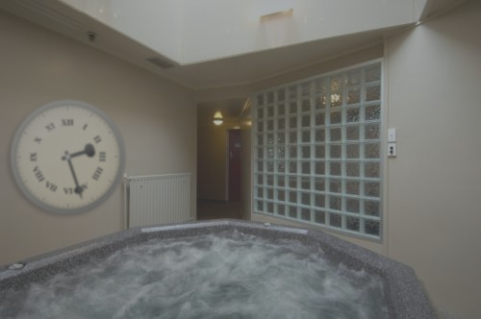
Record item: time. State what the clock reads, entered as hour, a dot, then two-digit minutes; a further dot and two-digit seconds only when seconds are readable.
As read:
2.27
